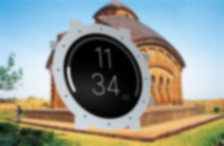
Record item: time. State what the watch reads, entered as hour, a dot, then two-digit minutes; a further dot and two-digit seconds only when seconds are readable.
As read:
11.34
